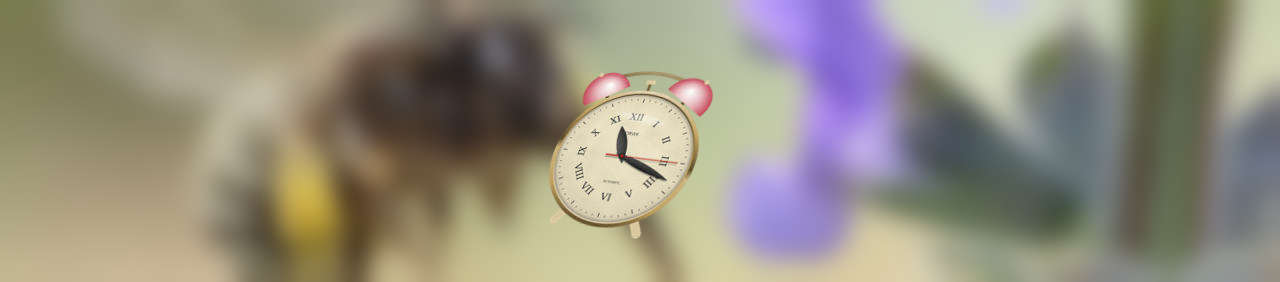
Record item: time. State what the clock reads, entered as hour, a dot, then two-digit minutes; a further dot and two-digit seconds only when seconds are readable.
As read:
11.18.15
